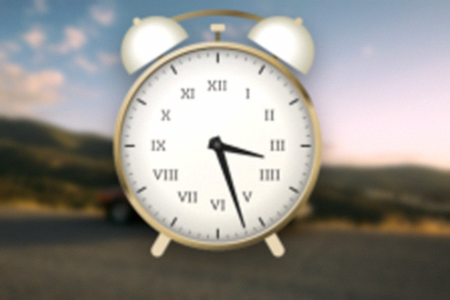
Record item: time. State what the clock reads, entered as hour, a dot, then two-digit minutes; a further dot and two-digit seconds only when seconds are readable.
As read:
3.27
